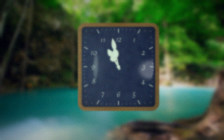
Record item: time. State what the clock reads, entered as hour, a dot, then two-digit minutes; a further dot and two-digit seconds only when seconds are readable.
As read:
10.58
